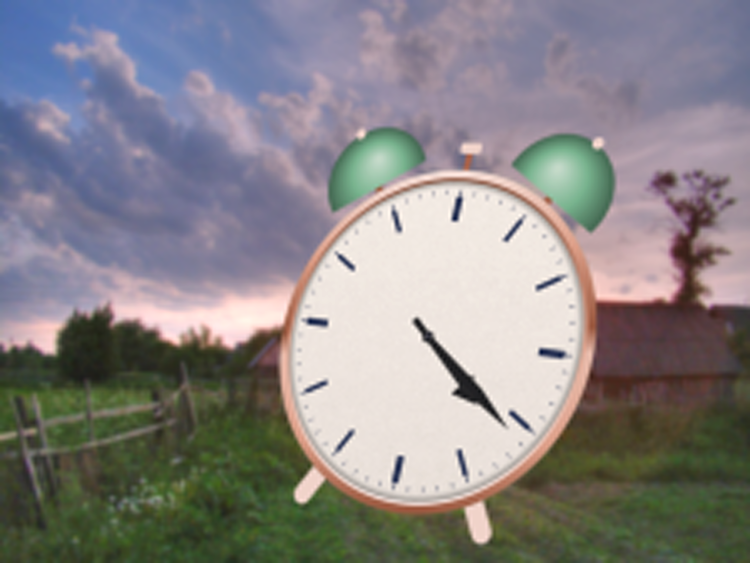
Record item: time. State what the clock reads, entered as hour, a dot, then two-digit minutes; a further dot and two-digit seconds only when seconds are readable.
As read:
4.21
